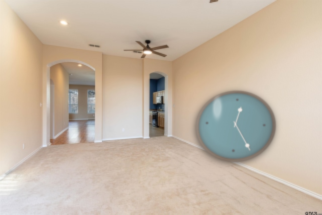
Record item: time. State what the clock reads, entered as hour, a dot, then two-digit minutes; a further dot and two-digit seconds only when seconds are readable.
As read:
12.25
